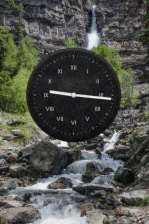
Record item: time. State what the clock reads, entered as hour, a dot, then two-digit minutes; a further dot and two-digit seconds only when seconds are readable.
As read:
9.16
